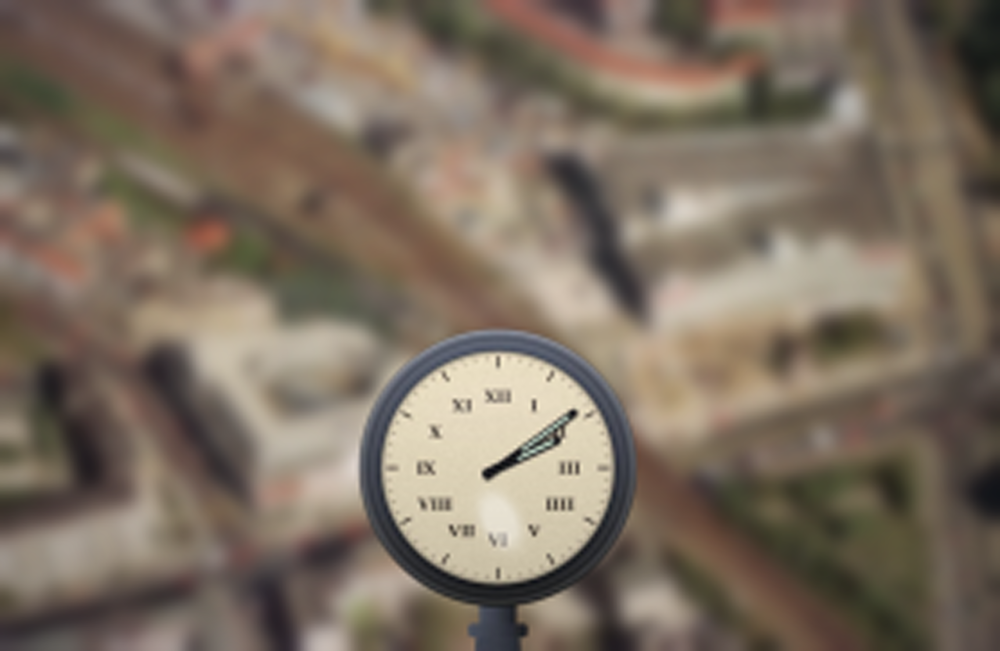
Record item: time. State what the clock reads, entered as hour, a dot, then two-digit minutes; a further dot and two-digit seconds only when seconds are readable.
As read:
2.09
